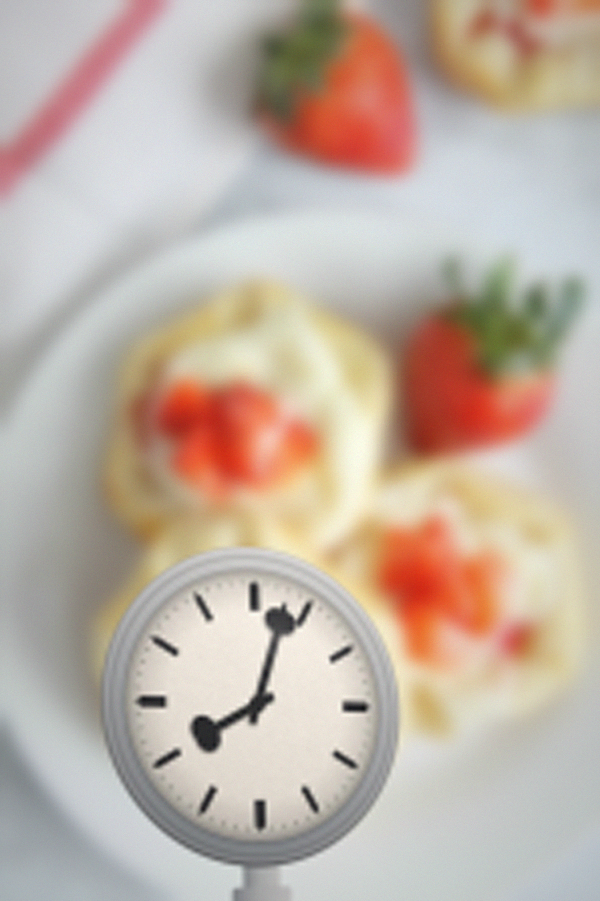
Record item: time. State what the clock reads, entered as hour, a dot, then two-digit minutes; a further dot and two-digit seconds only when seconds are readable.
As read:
8.03
